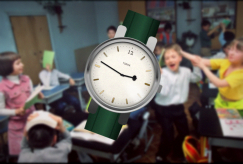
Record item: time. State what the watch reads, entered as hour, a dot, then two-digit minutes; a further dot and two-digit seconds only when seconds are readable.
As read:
2.47
